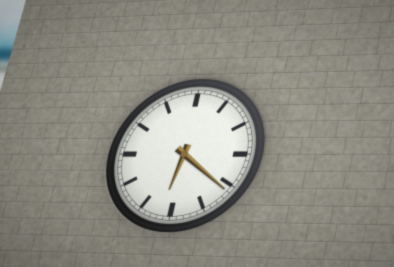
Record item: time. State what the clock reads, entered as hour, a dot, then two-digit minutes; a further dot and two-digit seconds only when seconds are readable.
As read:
6.21
